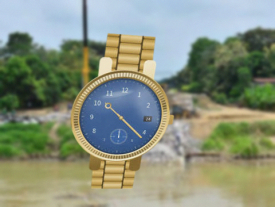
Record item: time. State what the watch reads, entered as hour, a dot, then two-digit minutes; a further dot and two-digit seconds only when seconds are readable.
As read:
10.22
